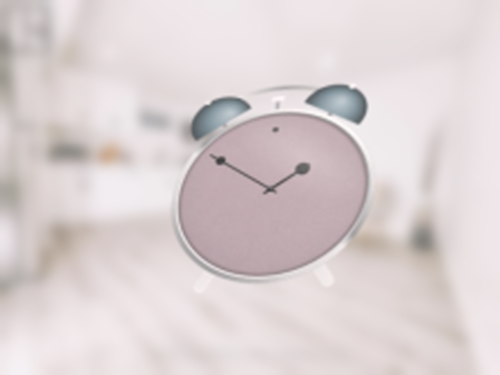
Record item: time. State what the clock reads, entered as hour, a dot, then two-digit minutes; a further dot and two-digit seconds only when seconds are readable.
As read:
1.51
